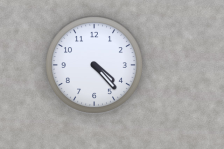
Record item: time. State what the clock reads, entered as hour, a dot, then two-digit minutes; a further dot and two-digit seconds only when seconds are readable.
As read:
4.23
